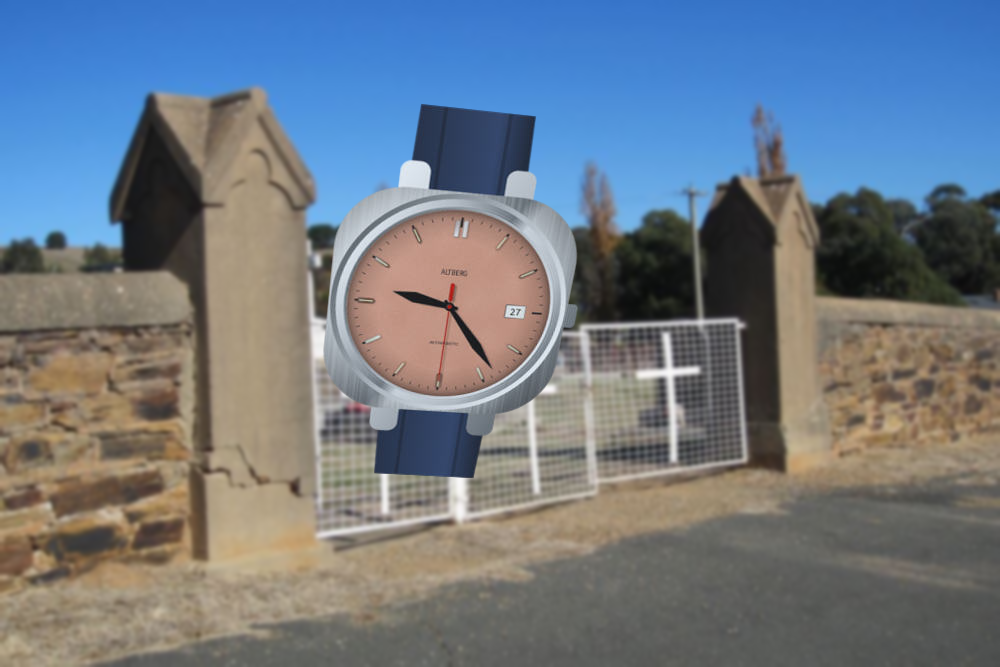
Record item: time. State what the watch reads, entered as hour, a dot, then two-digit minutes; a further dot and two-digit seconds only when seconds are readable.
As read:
9.23.30
